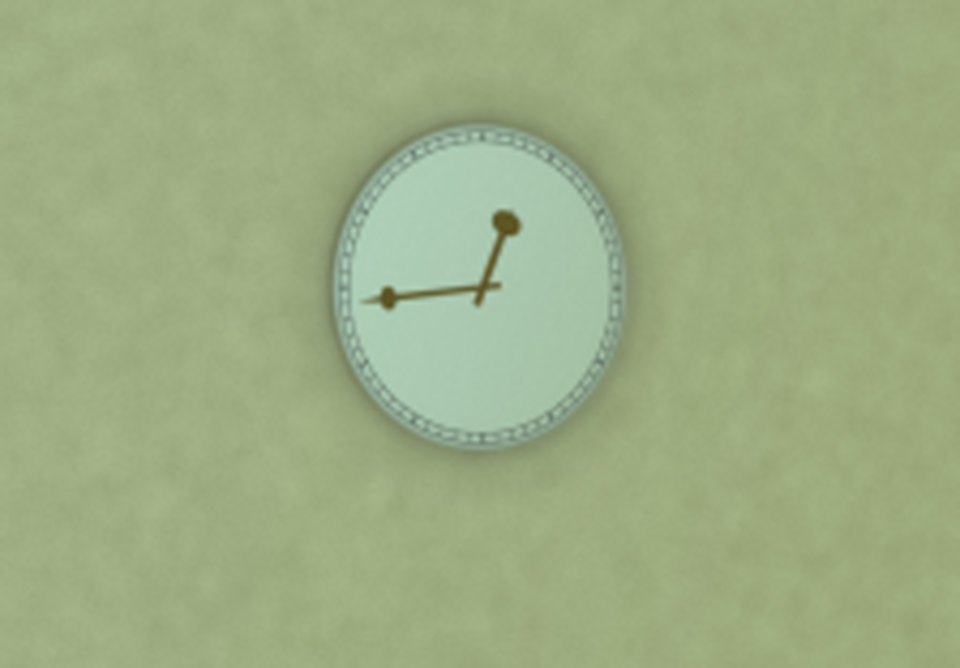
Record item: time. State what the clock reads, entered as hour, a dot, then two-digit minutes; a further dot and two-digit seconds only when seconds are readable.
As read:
12.44
